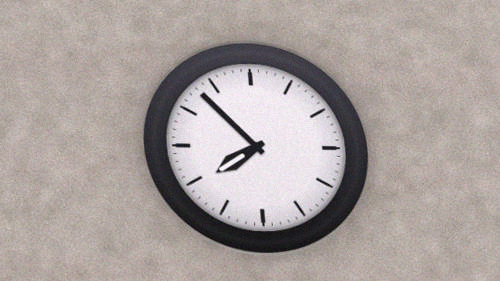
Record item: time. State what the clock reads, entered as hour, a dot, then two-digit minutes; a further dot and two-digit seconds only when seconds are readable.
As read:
7.53
